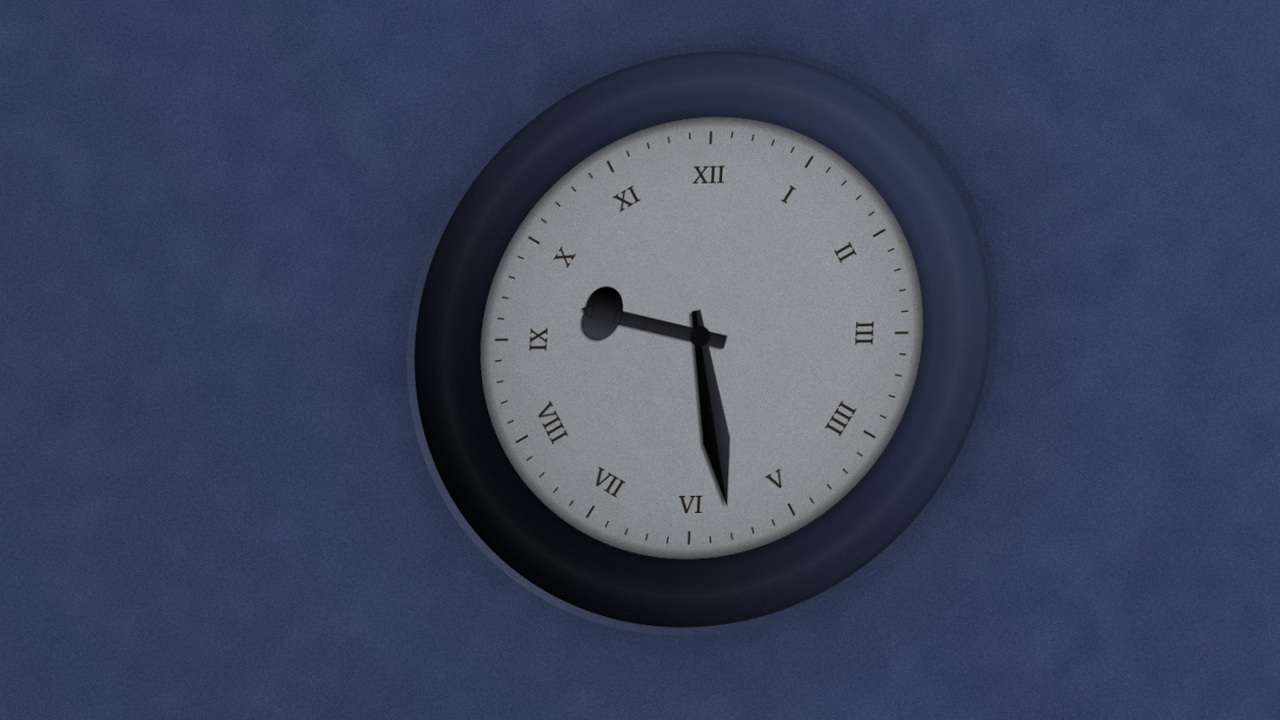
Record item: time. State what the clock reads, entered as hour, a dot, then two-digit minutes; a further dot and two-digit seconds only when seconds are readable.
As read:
9.28
